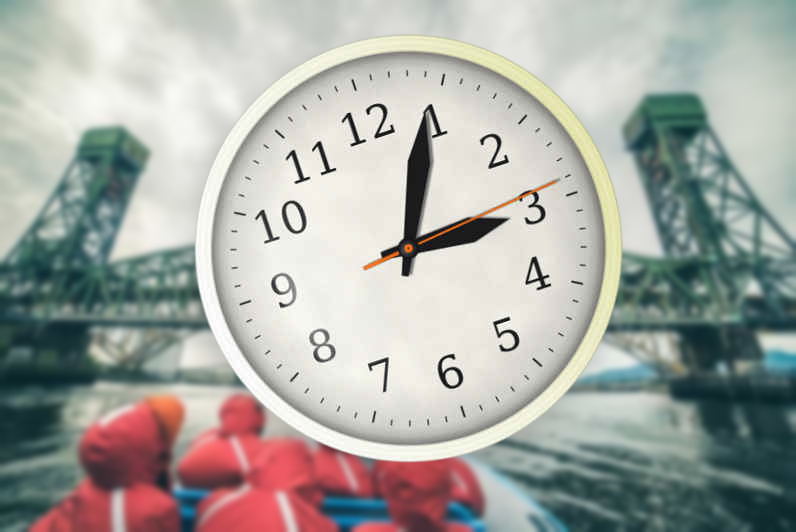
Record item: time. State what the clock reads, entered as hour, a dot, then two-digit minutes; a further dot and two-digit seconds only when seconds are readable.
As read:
3.04.14
